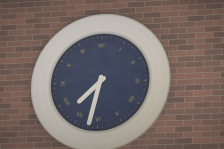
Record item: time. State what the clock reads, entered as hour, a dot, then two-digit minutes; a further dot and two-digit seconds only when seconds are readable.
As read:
7.32
